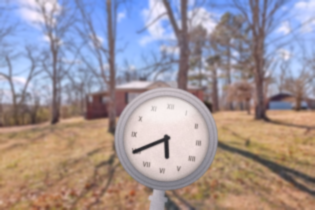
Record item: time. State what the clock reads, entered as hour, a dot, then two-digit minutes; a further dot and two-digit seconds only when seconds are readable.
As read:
5.40
